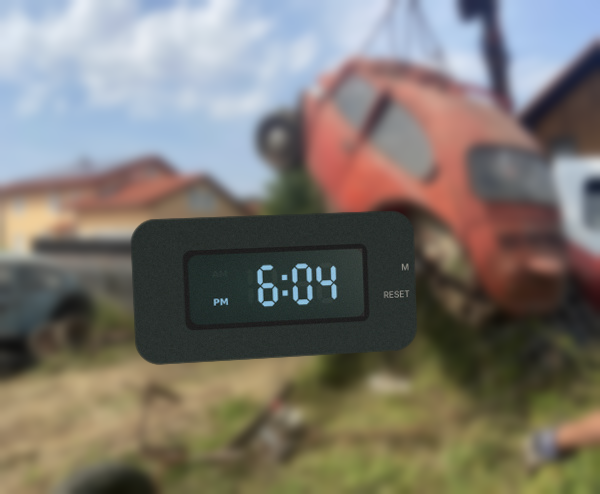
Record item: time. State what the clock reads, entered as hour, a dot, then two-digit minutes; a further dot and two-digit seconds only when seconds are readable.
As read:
6.04
